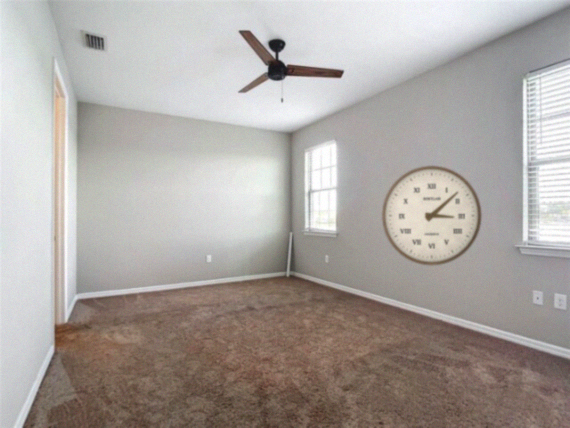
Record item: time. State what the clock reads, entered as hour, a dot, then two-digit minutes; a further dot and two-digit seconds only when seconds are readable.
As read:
3.08
